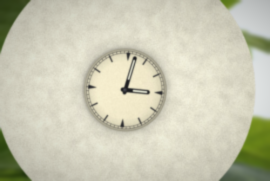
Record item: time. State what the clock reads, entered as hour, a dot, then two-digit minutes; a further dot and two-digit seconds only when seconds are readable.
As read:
3.02
